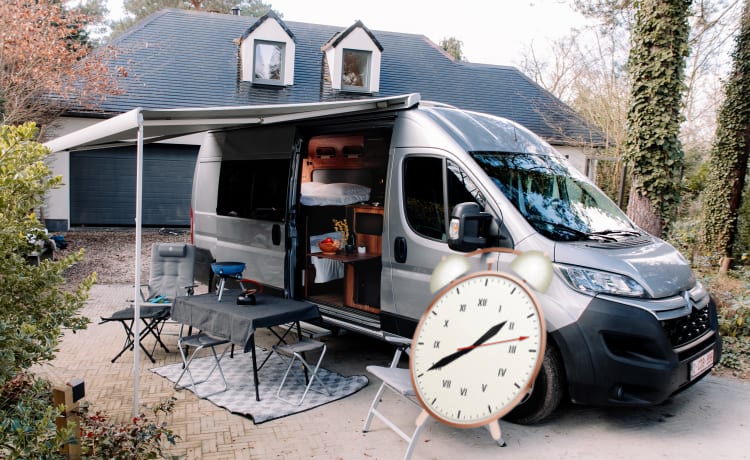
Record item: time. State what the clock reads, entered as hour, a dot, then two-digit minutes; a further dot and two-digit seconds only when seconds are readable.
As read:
1.40.13
